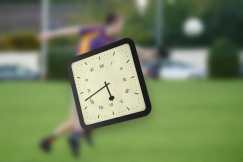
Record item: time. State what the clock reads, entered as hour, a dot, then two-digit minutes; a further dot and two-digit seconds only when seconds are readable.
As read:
5.42
